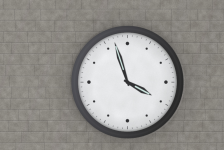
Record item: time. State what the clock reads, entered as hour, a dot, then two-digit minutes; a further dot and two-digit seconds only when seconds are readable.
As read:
3.57
